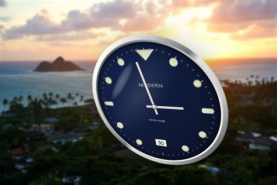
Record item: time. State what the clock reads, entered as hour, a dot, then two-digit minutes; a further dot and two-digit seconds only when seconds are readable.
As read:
2.58
